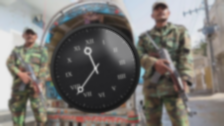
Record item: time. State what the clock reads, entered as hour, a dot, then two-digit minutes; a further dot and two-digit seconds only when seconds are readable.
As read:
11.38
